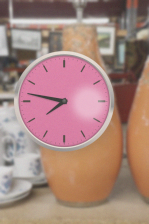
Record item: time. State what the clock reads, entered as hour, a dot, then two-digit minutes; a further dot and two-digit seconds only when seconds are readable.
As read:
7.47
